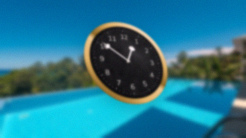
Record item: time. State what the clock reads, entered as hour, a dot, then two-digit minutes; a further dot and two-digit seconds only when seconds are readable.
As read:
12.51
